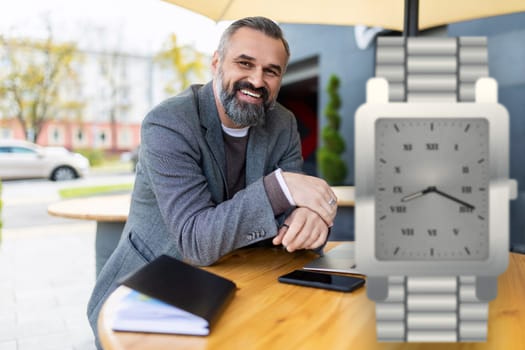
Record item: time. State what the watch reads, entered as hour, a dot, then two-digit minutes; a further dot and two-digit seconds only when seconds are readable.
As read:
8.19
